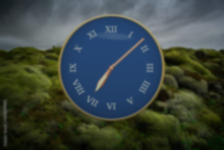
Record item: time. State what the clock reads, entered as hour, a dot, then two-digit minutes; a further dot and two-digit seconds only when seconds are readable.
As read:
7.08
